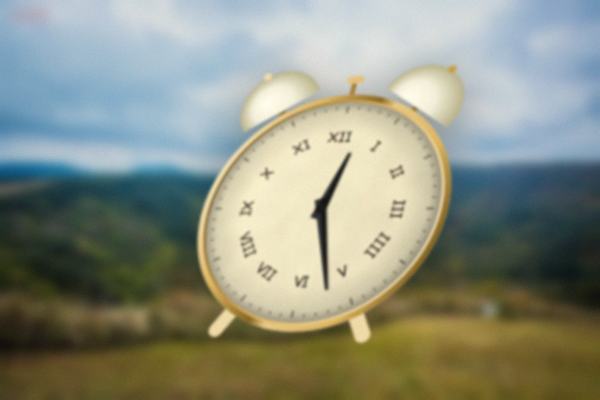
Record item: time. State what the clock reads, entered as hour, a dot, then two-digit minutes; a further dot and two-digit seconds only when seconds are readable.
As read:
12.27
